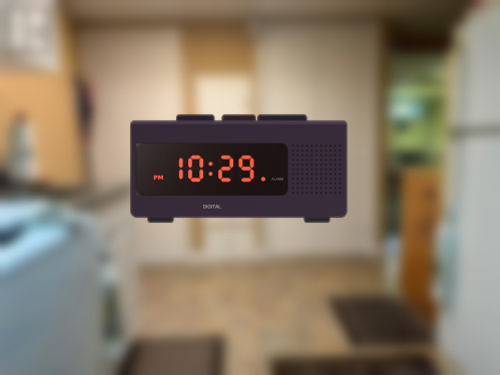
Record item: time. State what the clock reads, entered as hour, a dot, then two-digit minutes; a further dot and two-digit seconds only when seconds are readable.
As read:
10.29
